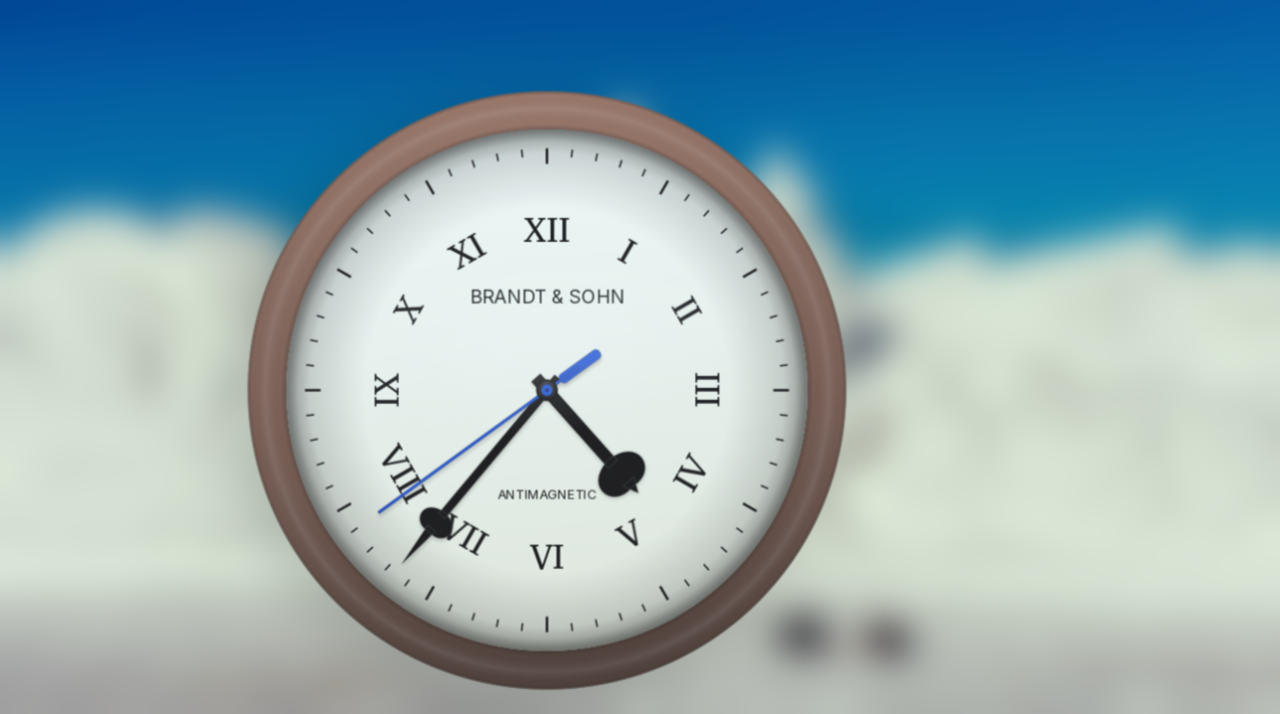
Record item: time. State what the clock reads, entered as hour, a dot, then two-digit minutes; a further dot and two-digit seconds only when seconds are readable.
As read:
4.36.39
